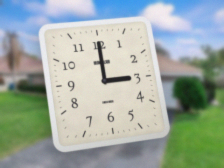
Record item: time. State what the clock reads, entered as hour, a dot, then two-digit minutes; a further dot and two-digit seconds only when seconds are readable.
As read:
3.00
